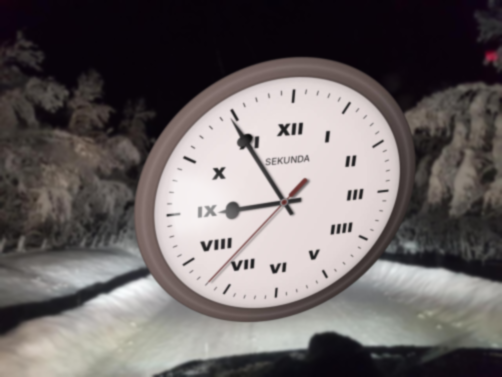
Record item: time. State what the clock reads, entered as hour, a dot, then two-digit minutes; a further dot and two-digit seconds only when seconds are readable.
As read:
8.54.37
